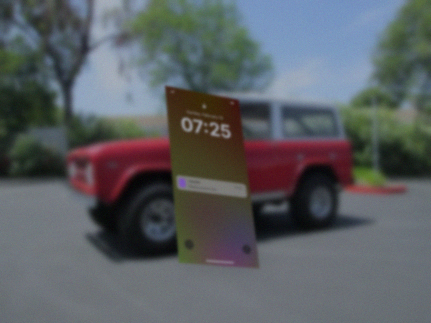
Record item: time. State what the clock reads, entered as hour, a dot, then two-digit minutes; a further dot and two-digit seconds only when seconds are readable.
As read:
7.25
